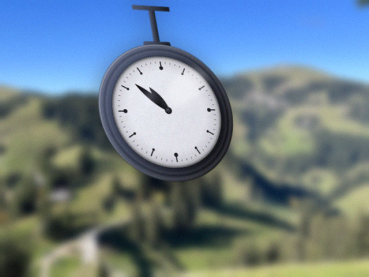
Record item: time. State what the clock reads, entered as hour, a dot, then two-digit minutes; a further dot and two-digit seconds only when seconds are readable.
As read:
10.52
